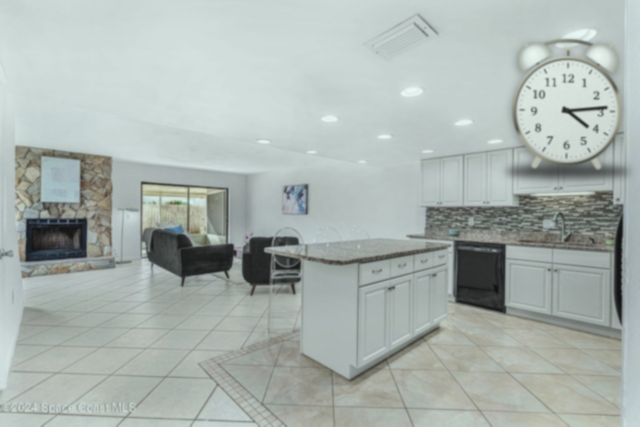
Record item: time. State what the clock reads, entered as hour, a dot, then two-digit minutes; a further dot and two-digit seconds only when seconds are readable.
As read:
4.14
